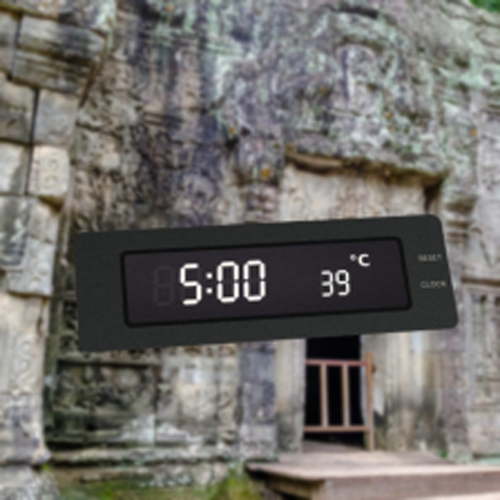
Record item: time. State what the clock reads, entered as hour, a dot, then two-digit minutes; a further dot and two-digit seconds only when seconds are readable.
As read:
5.00
